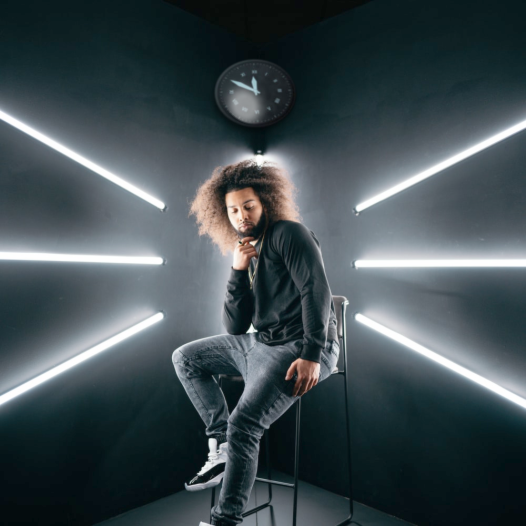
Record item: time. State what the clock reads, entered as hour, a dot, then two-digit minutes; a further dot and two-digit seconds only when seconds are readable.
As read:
11.50
